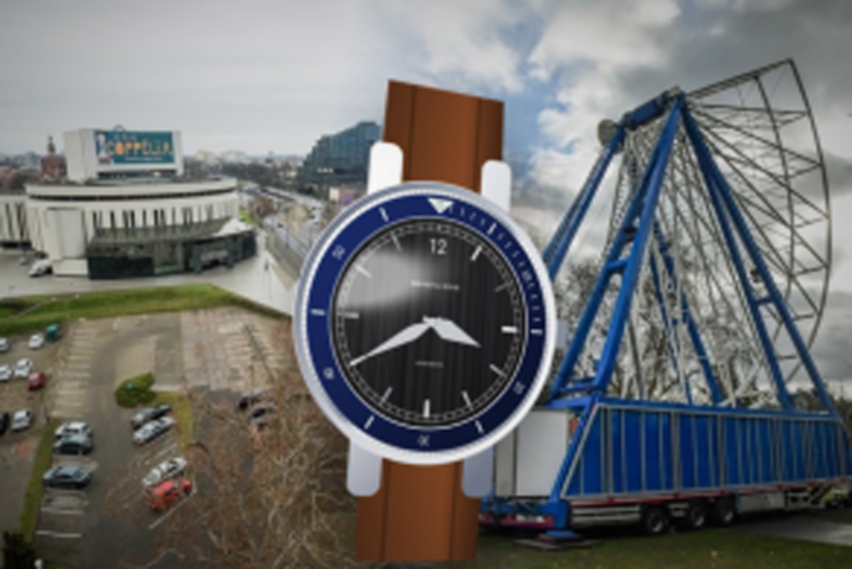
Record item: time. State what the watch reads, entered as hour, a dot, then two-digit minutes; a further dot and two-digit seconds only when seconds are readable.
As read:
3.40
